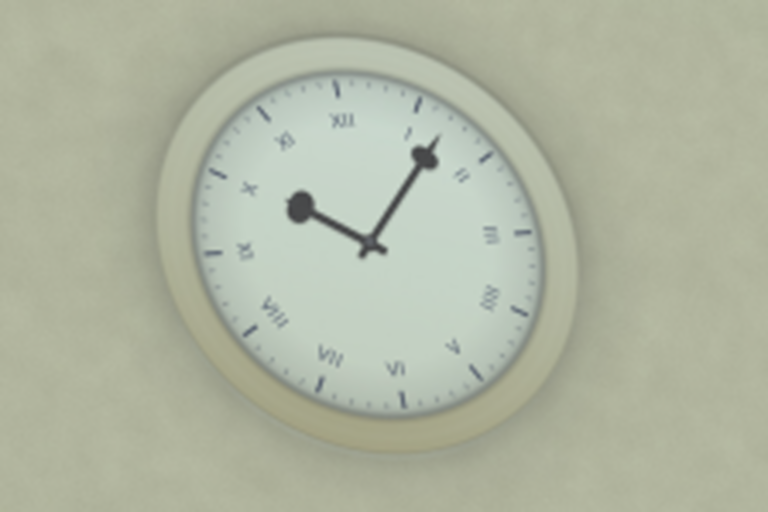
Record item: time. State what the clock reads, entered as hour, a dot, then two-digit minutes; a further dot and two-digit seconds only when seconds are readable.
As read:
10.07
